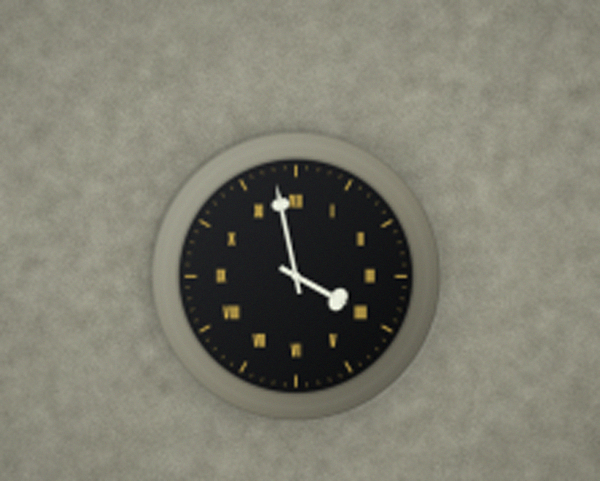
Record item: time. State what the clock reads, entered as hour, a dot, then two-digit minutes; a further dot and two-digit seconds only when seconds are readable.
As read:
3.58
